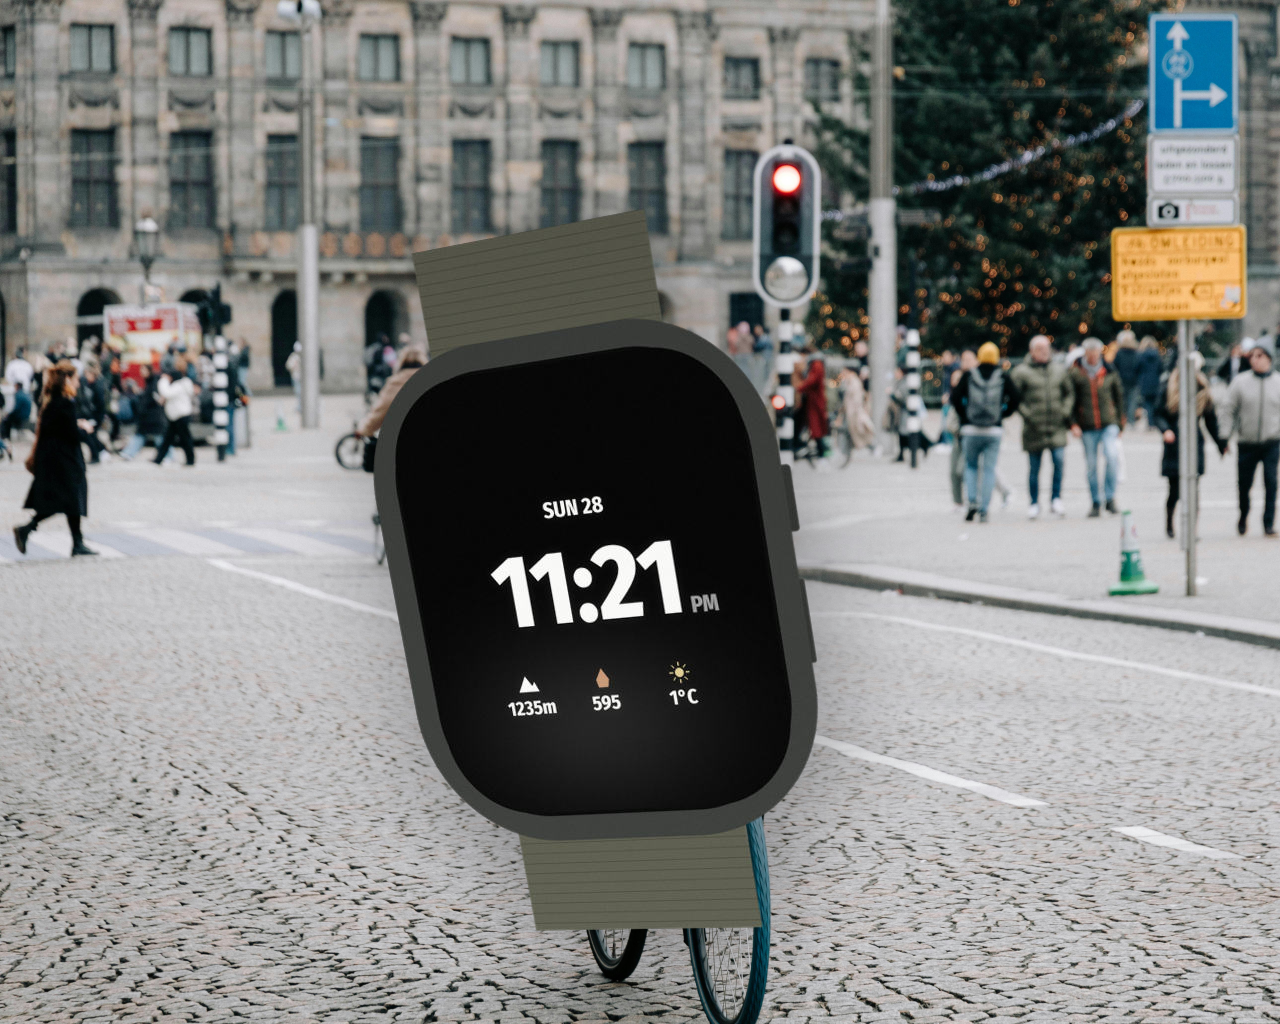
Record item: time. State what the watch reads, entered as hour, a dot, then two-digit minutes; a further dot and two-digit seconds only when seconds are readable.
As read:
11.21
